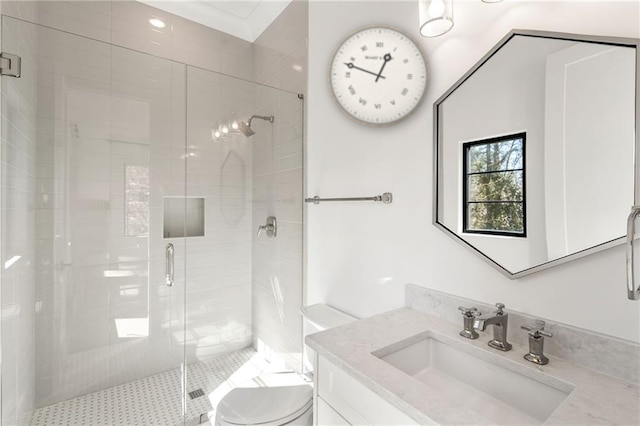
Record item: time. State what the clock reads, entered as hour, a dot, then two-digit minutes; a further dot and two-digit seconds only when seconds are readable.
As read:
12.48
